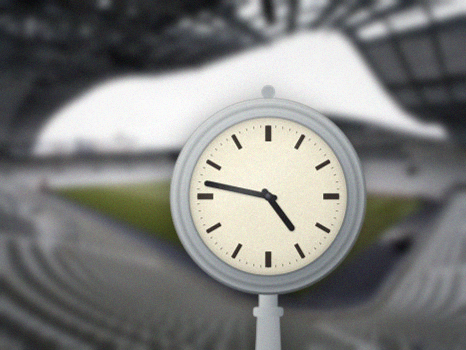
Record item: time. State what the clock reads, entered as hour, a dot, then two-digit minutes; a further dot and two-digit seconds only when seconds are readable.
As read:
4.47
